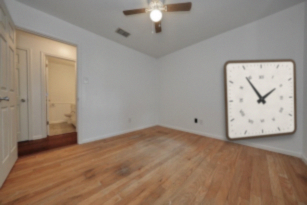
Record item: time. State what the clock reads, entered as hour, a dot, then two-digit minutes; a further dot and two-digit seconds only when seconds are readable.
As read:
1.54
